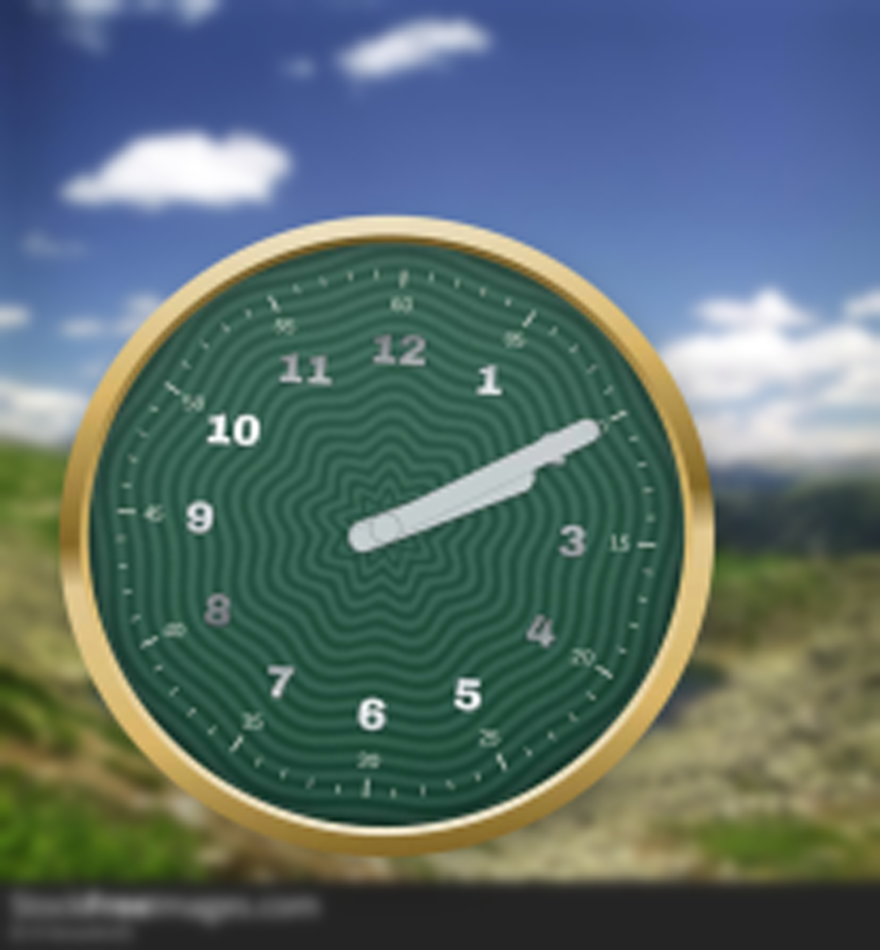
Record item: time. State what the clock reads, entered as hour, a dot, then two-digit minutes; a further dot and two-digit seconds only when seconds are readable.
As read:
2.10
